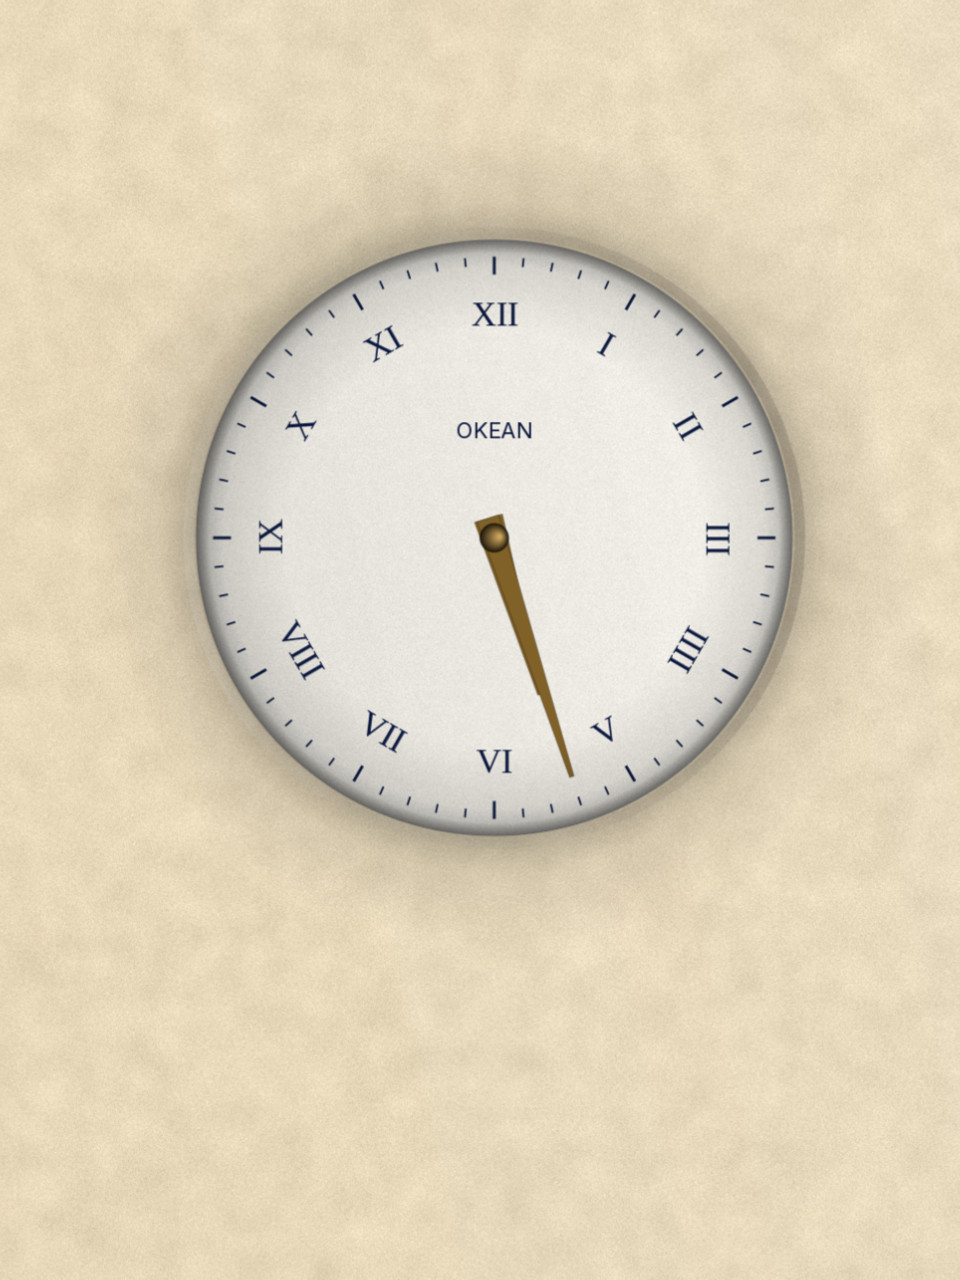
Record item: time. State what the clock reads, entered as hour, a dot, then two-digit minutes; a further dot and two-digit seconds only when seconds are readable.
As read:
5.27
